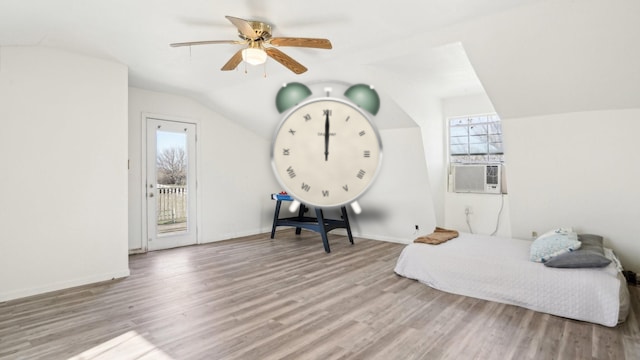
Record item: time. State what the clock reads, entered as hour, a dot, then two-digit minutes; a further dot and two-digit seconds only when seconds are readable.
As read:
12.00
